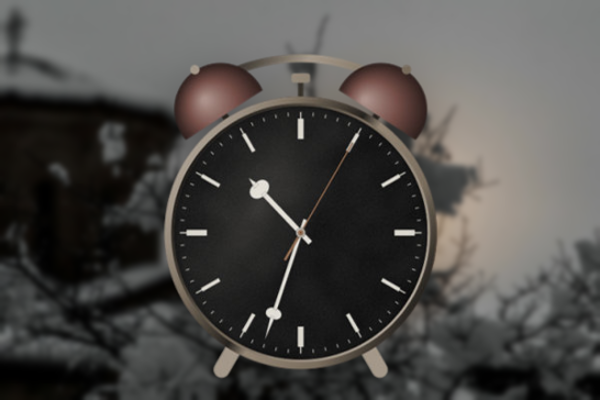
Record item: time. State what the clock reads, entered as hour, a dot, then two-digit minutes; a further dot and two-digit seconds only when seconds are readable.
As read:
10.33.05
